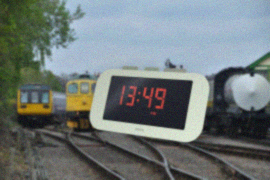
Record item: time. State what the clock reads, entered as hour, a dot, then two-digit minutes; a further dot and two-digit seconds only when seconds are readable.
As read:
13.49
